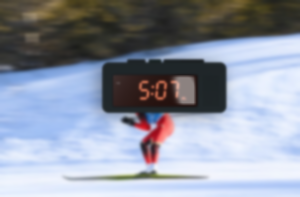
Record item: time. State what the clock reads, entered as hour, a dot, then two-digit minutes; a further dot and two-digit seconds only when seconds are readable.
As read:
5.07
